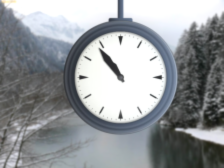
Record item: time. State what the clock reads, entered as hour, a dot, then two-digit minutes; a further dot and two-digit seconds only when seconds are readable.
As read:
10.54
